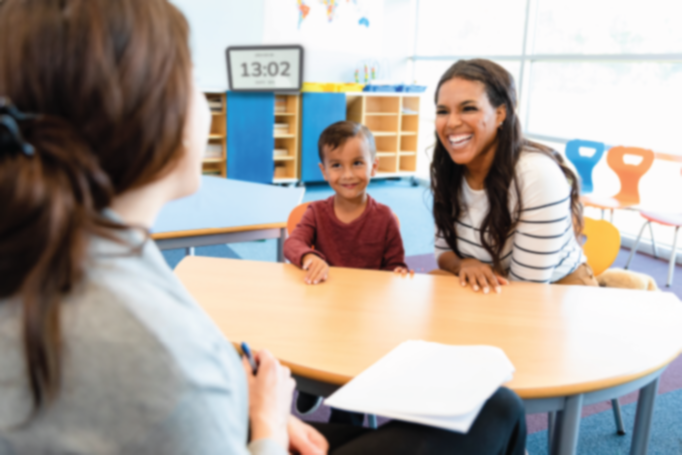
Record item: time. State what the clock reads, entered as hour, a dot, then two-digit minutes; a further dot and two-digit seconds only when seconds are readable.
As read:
13.02
